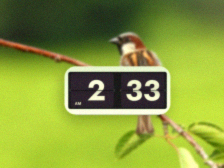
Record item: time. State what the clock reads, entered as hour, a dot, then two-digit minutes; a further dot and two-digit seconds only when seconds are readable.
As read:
2.33
